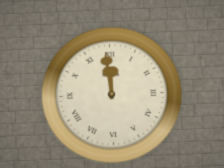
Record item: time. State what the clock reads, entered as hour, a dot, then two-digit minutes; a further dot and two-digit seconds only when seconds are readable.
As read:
11.59
